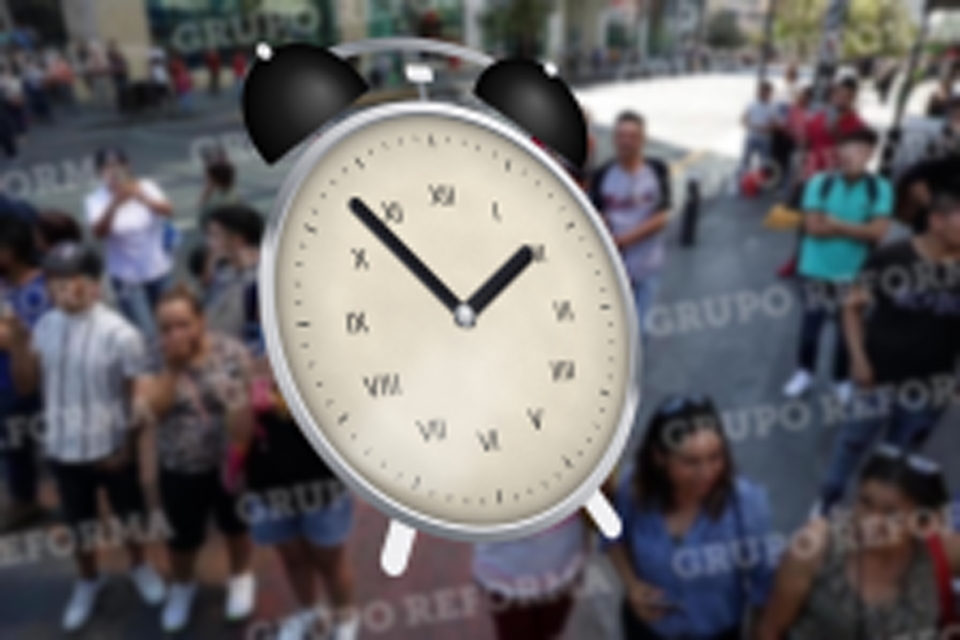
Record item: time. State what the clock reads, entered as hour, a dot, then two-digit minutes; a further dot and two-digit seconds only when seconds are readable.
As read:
1.53
